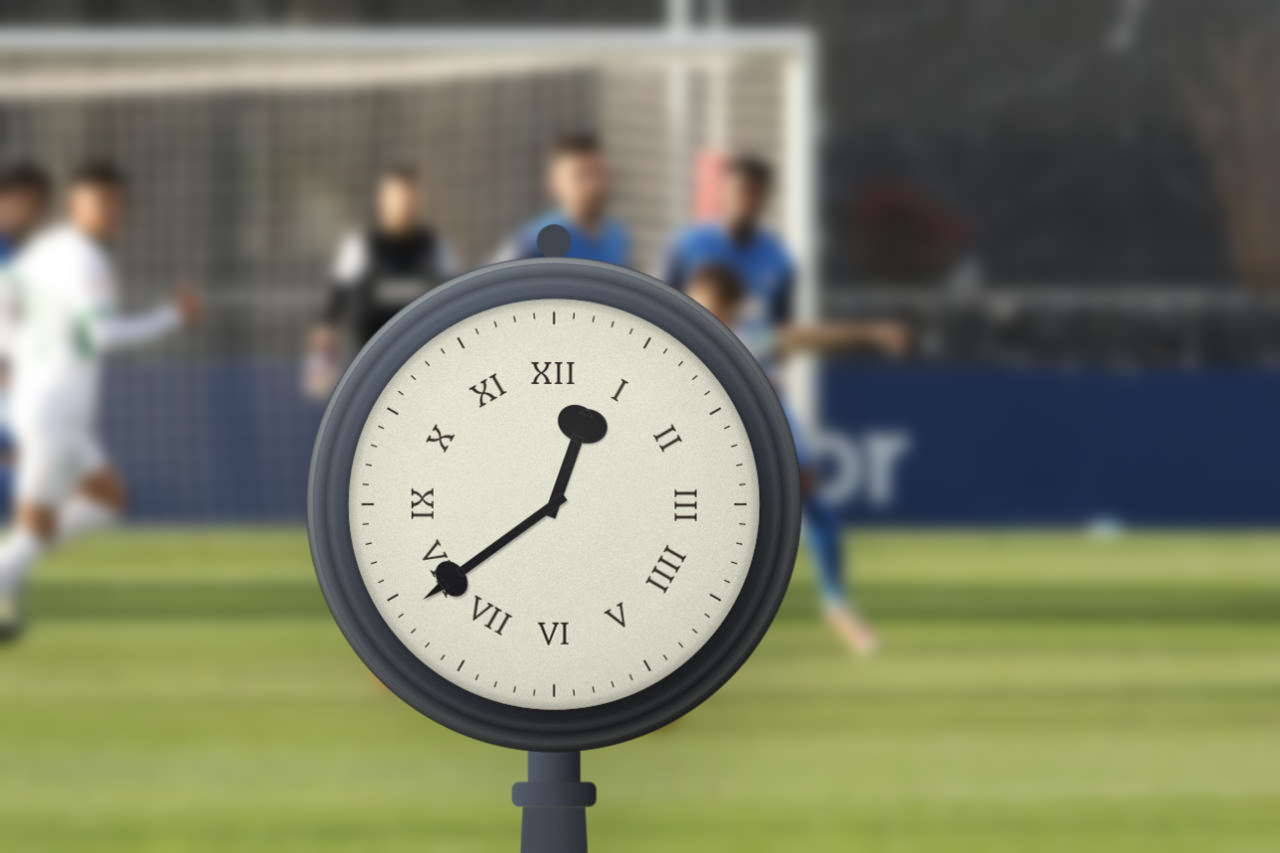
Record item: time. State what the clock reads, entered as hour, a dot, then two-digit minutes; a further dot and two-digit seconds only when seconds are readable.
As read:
12.39
